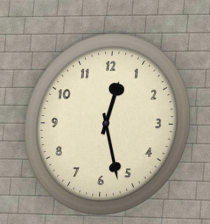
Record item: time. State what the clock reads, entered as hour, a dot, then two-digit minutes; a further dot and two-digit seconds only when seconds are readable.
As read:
12.27
